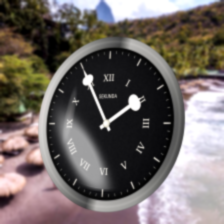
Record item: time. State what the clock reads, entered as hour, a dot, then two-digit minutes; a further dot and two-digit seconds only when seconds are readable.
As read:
1.55
